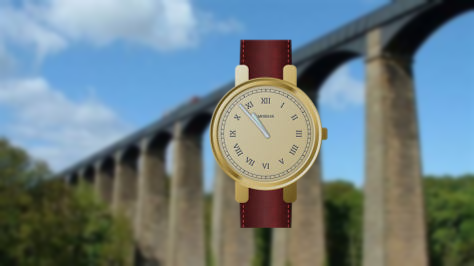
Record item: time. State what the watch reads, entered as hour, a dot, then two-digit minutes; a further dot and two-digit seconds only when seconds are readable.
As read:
10.53
